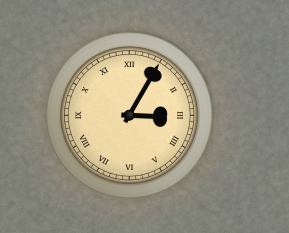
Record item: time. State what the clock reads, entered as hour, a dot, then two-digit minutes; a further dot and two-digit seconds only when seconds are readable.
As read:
3.05
